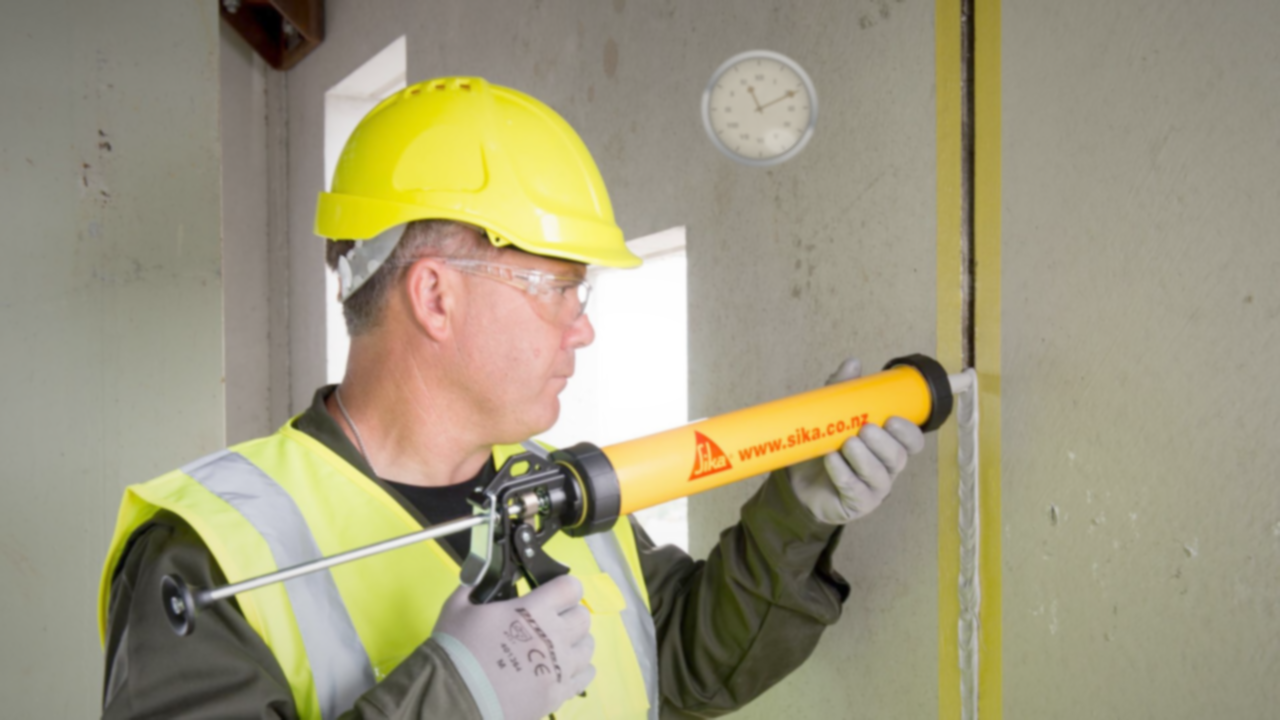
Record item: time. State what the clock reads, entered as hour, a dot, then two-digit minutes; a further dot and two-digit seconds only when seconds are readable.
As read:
11.11
